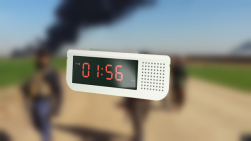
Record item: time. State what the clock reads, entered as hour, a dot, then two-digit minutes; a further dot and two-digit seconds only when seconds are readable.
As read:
1.56
